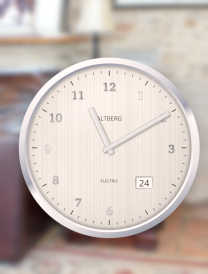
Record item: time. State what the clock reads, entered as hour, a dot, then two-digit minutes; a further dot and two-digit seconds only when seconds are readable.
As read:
11.10
